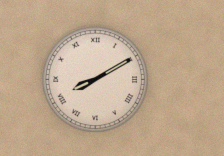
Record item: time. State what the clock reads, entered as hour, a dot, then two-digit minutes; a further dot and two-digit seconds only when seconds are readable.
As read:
8.10
